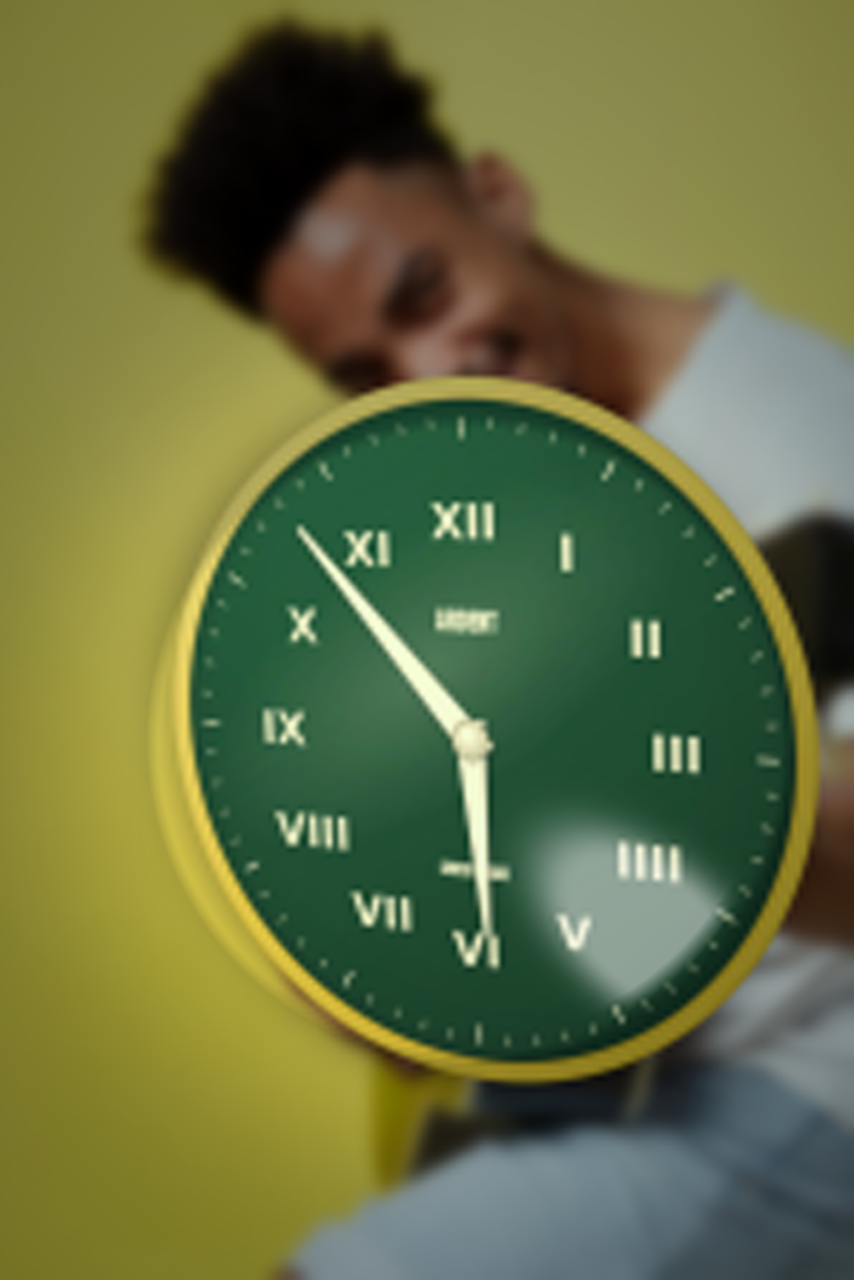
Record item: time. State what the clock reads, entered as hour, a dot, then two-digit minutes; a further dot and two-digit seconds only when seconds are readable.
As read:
5.53
